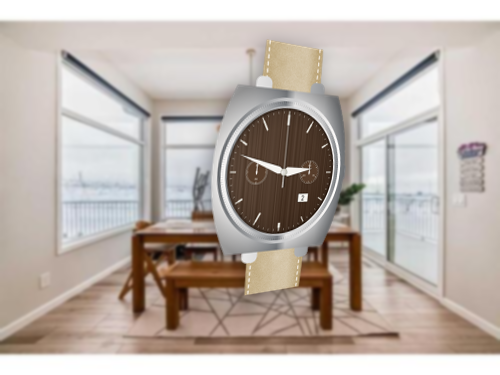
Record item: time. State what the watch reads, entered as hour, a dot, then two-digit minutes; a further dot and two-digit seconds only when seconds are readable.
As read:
2.48
